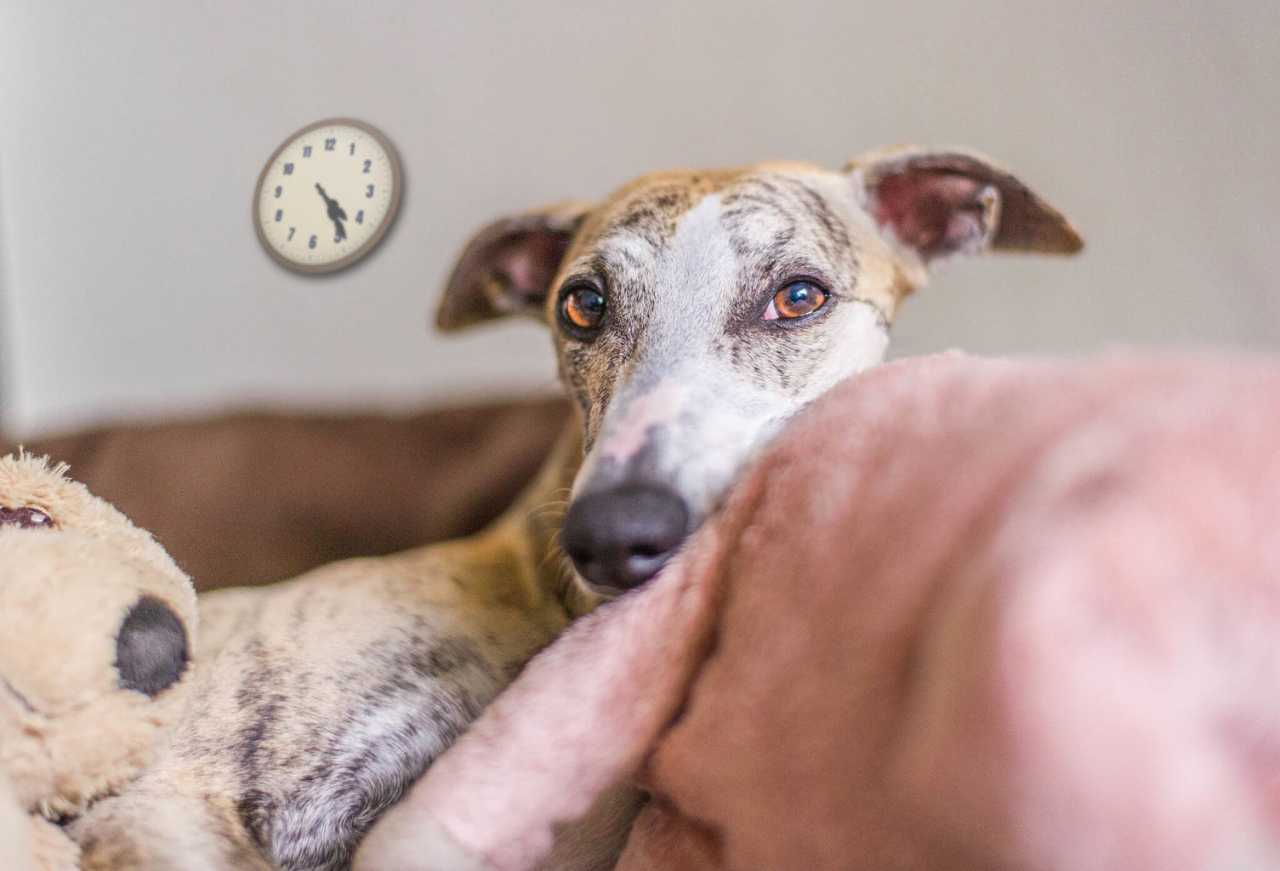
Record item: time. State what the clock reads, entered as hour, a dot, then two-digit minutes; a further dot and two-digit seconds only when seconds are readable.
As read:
4.24
